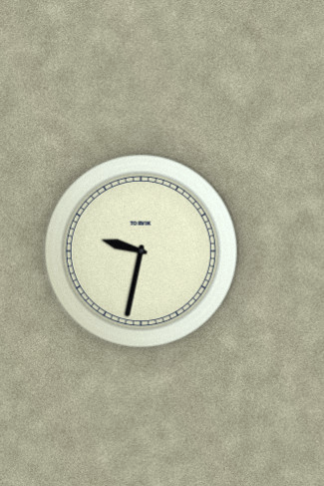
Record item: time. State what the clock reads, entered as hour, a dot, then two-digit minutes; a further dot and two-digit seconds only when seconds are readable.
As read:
9.32
